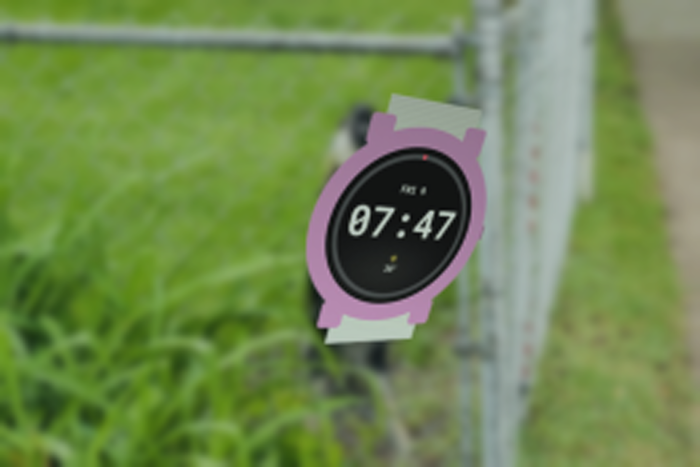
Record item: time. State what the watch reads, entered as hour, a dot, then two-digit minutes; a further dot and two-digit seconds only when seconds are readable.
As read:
7.47
